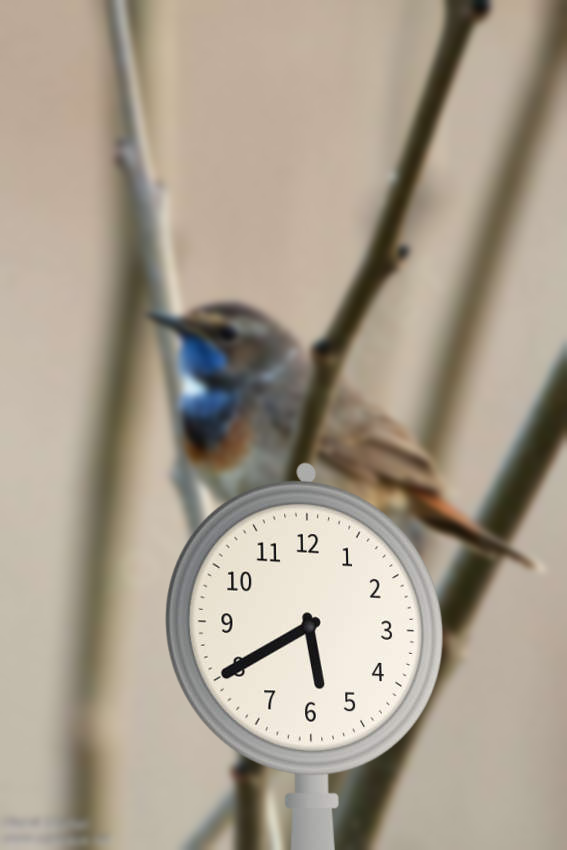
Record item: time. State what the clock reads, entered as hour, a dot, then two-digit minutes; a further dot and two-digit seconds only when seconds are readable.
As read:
5.40
